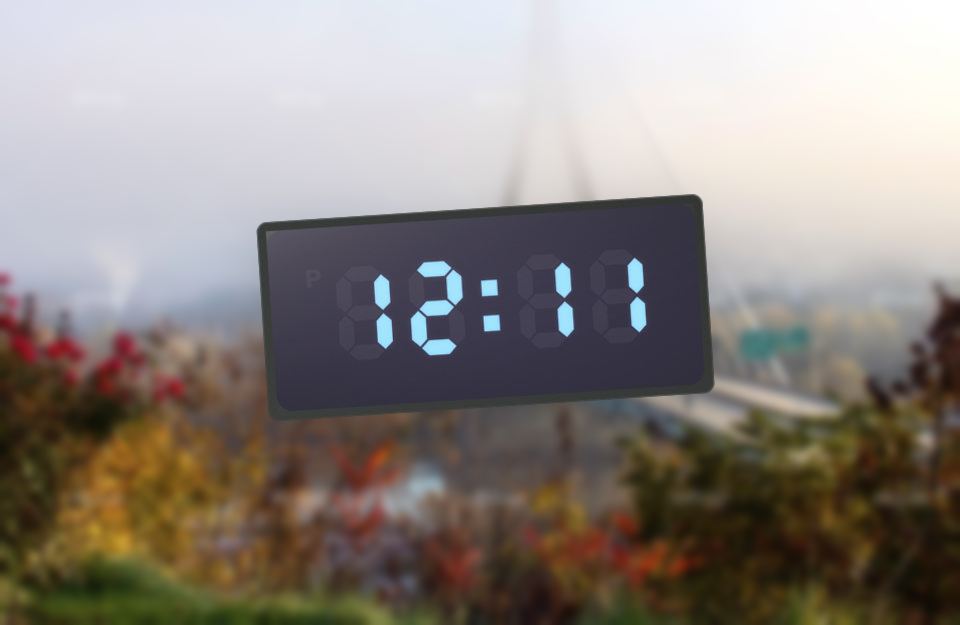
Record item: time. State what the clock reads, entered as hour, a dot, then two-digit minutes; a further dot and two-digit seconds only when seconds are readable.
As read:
12.11
